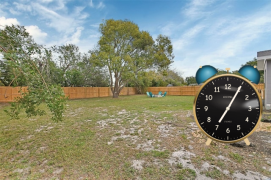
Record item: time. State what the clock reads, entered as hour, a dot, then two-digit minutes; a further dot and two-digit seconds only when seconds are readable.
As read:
7.05
